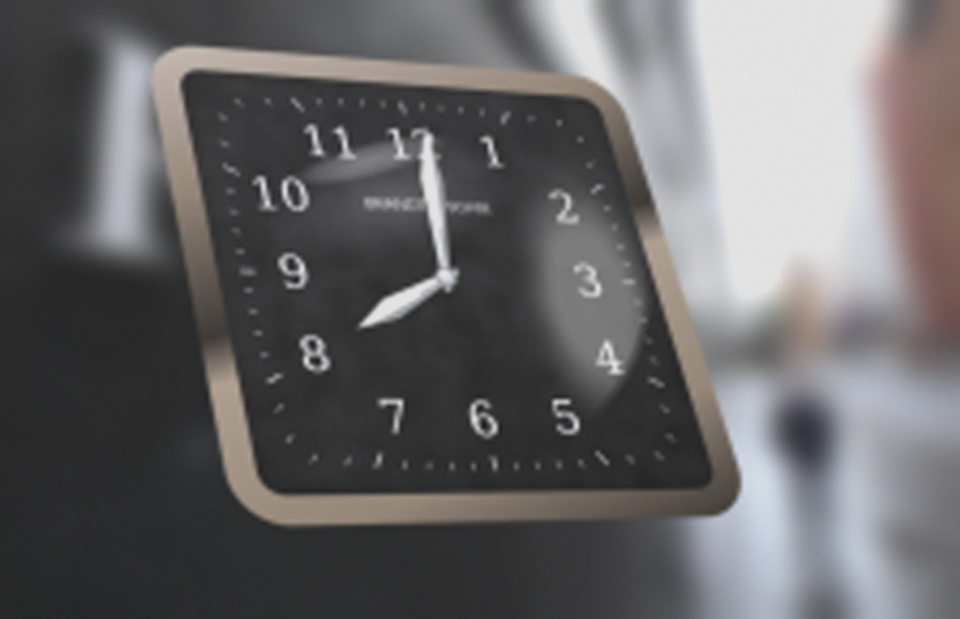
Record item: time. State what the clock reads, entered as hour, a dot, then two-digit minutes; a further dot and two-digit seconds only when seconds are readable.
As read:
8.01
